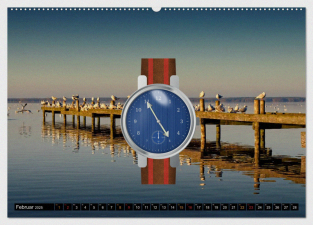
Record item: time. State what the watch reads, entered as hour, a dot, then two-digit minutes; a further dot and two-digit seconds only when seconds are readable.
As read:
4.55
